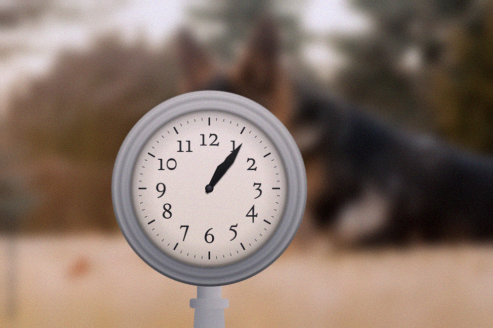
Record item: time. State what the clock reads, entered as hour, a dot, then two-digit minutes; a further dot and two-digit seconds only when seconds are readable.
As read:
1.06
